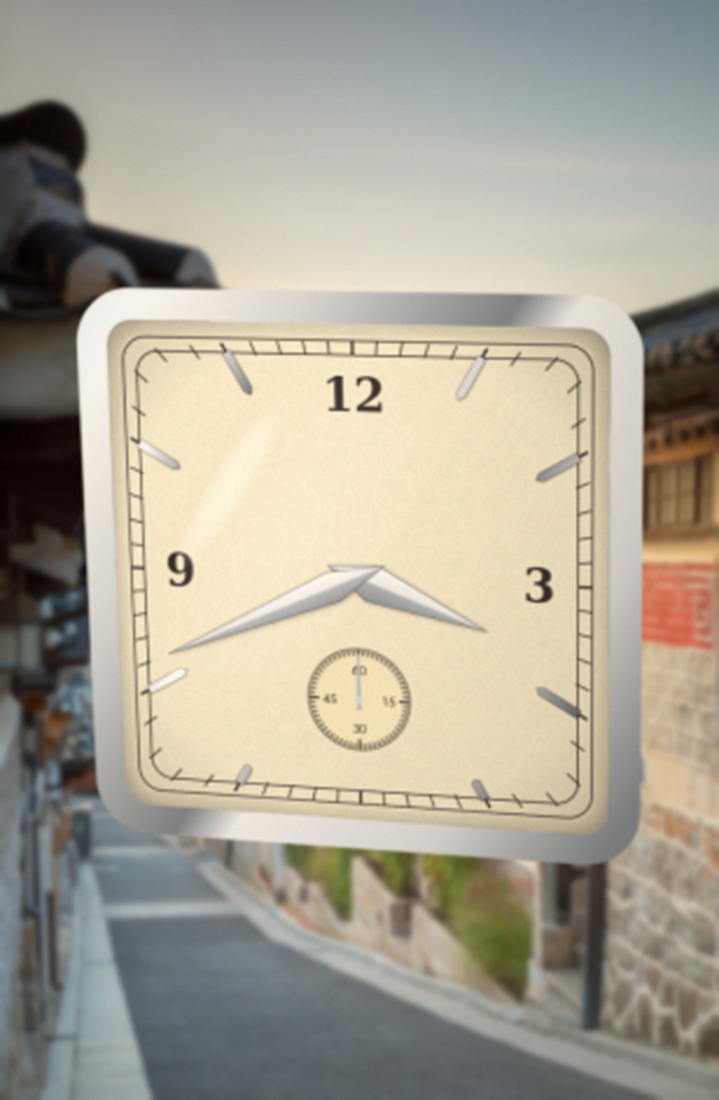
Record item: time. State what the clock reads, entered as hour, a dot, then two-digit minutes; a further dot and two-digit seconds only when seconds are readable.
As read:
3.41
